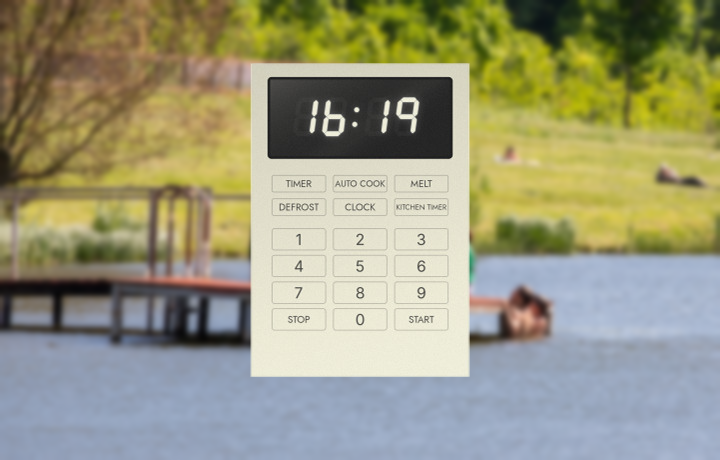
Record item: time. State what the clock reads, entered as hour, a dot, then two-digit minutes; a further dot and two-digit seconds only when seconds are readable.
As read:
16.19
